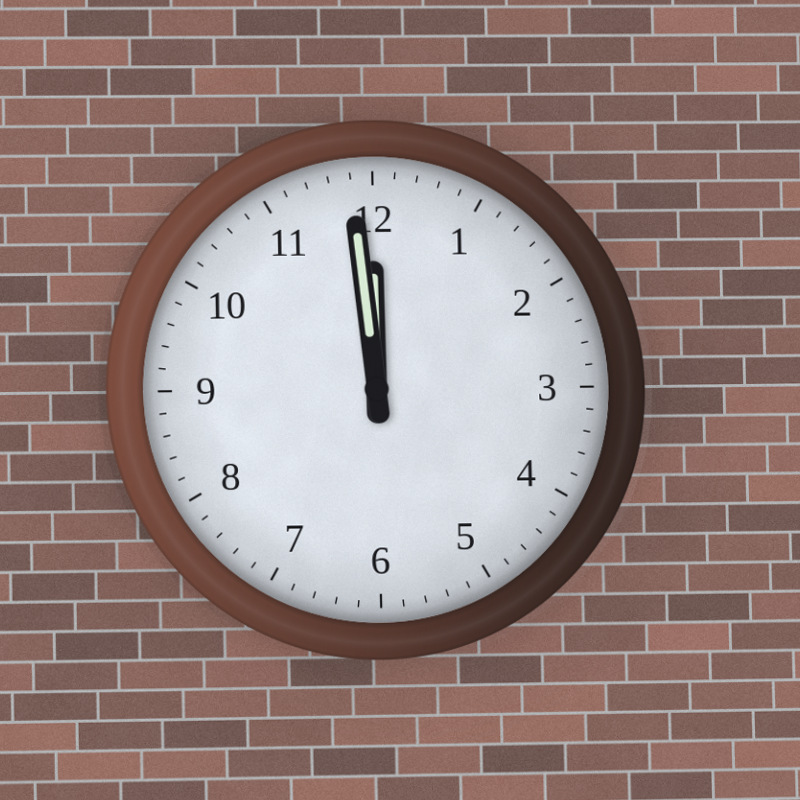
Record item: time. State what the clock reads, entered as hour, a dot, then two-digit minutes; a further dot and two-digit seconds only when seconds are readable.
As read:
11.59
